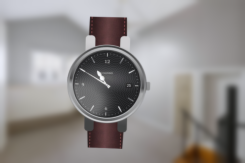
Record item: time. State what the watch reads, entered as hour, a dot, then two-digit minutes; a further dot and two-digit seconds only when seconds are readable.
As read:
10.50
